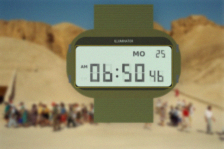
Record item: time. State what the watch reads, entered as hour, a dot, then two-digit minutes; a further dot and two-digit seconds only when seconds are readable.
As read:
6.50.46
